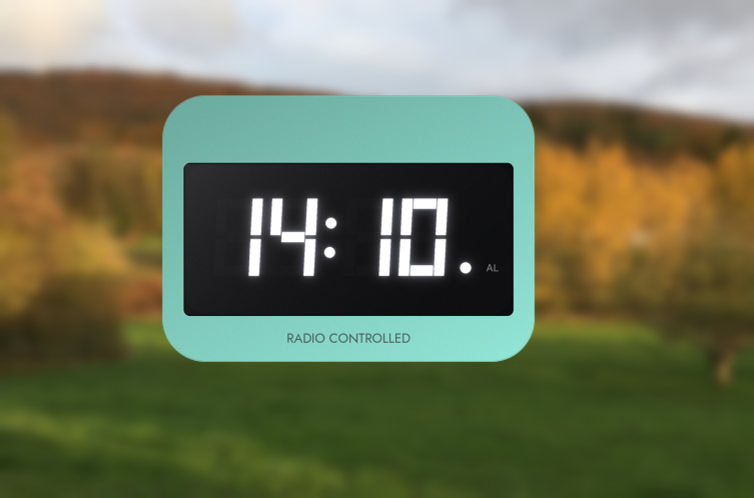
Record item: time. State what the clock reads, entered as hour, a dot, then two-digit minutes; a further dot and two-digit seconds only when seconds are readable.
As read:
14.10
